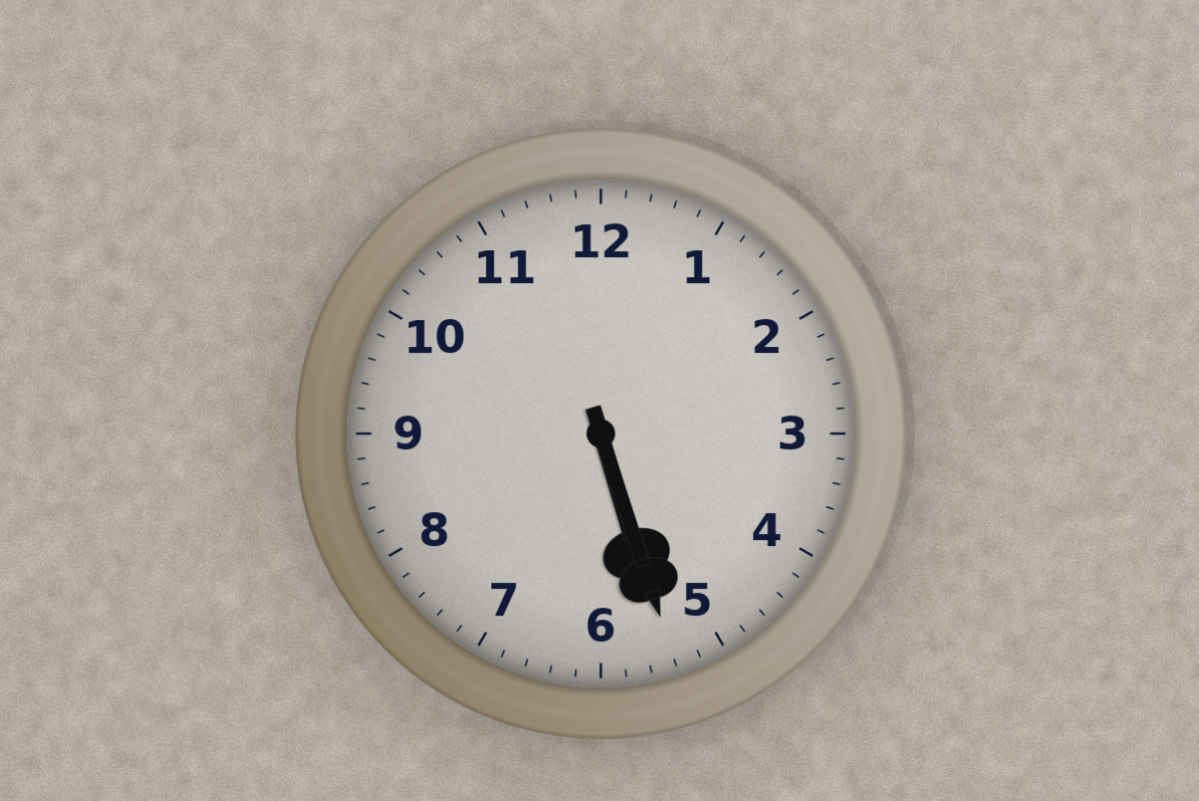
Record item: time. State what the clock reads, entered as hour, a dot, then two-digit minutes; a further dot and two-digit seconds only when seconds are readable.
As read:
5.27
